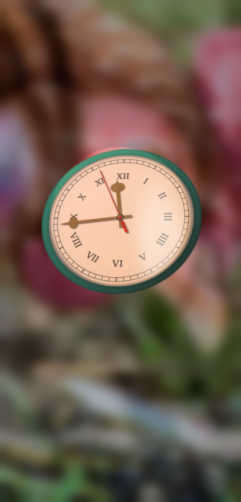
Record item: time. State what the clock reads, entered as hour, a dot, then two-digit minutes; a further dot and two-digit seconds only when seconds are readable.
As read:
11.43.56
